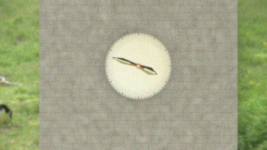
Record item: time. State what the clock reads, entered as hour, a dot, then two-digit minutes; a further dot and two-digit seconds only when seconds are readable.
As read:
3.48
